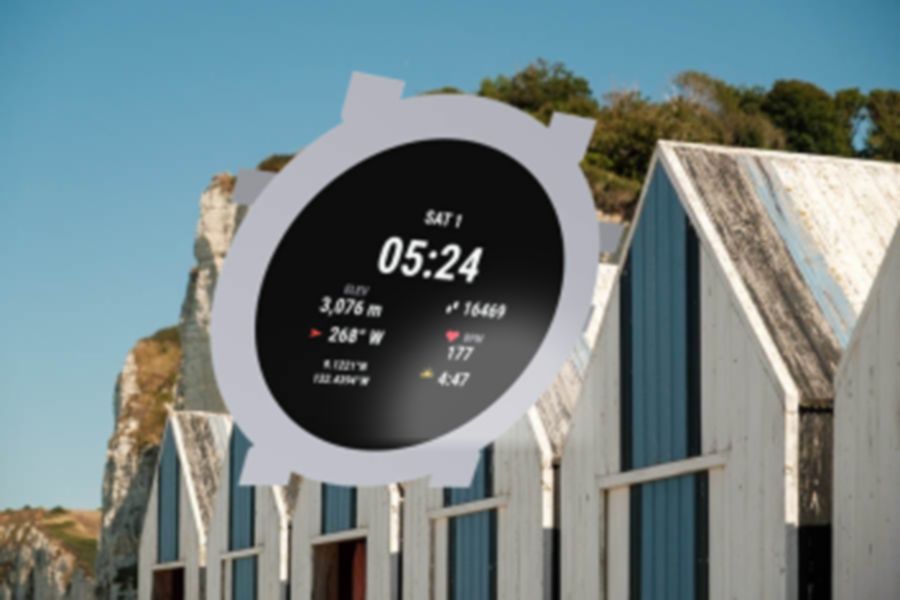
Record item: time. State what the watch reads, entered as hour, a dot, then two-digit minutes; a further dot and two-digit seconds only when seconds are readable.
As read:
5.24
